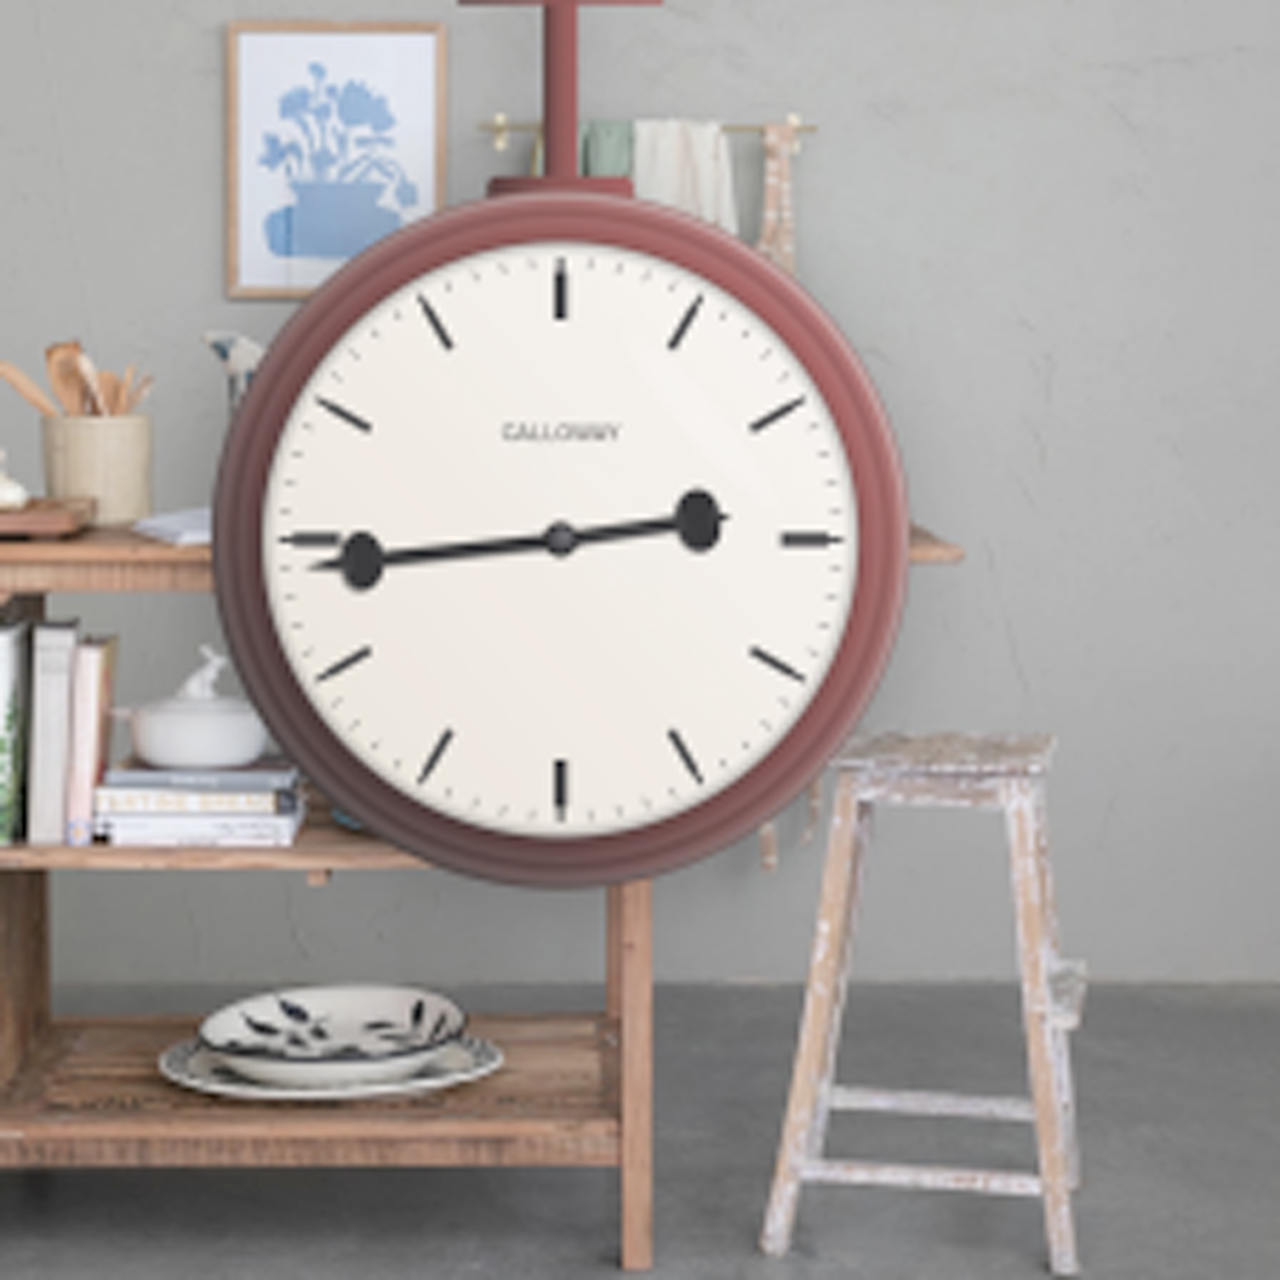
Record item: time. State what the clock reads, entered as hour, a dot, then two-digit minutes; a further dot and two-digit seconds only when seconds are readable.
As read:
2.44
